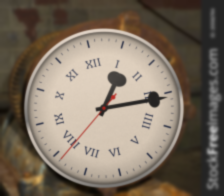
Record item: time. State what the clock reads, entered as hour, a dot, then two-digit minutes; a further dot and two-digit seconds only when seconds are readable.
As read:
1.15.39
